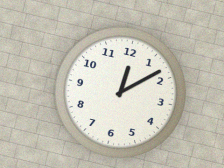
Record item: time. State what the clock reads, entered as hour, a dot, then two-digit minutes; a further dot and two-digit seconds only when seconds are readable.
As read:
12.08
